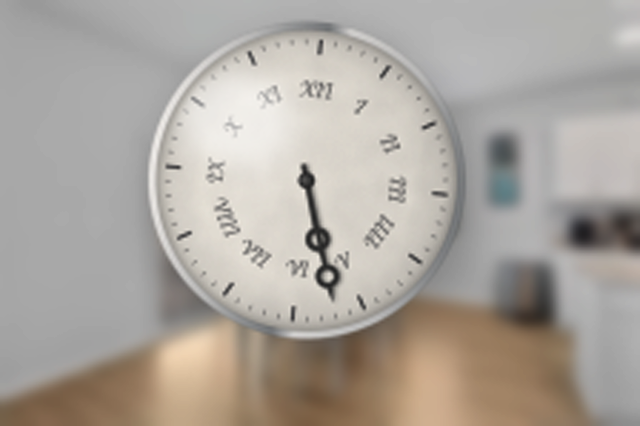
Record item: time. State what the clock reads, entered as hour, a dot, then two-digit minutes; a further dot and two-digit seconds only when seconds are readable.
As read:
5.27
